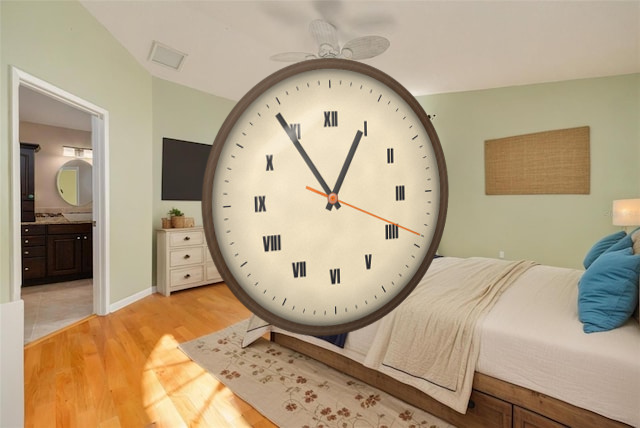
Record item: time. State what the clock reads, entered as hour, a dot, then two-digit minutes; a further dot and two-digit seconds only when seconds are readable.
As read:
12.54.19
